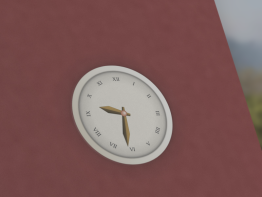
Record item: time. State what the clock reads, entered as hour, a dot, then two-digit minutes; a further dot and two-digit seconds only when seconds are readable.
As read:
9.31
